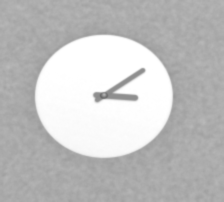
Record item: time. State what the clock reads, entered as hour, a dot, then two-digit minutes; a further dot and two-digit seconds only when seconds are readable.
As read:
3.09
